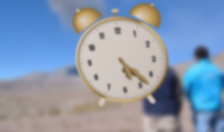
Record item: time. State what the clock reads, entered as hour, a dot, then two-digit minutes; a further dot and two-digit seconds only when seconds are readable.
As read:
5.23
